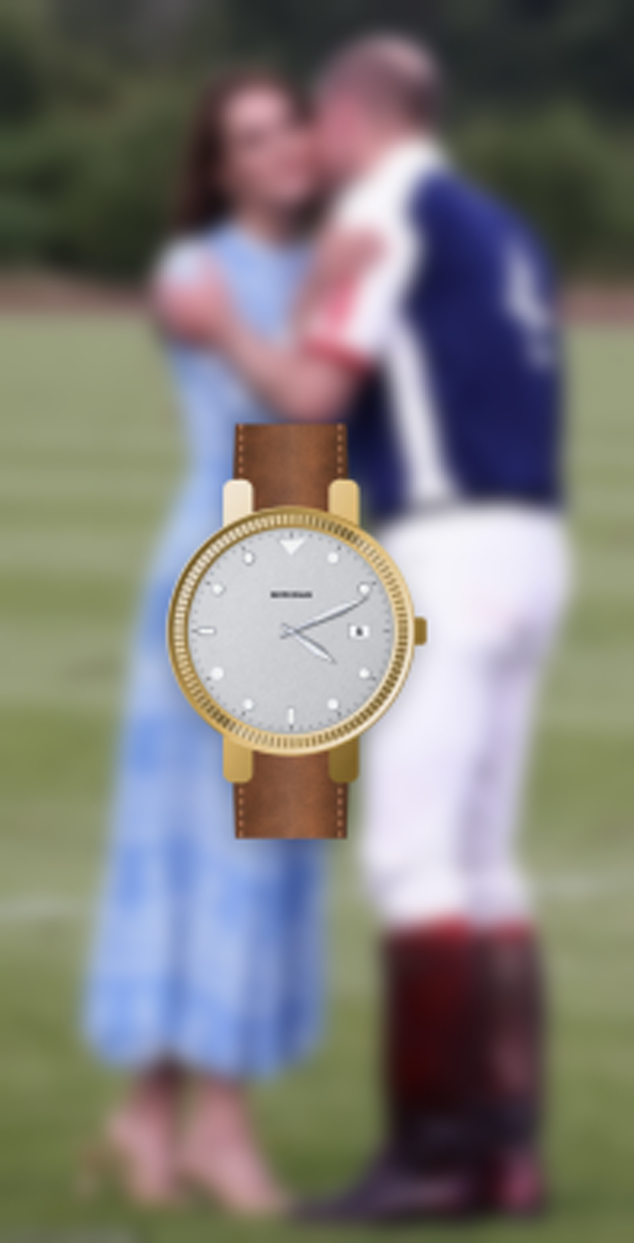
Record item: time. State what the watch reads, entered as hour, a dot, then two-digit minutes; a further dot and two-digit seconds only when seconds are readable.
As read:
4.11
